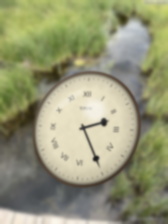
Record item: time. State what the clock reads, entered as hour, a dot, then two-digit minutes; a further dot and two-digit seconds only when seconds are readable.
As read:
2.25
